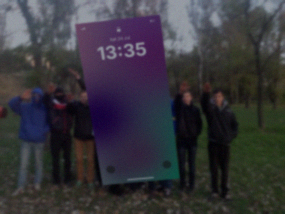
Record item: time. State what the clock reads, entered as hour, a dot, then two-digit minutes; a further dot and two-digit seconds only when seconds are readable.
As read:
13.35
